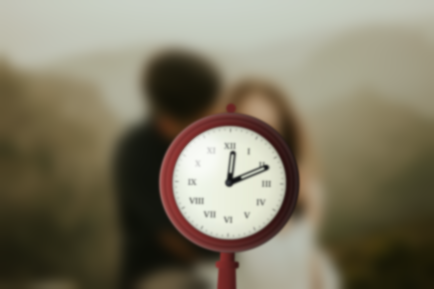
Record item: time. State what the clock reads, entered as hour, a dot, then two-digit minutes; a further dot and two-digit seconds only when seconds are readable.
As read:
12.11
